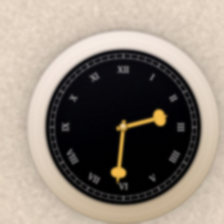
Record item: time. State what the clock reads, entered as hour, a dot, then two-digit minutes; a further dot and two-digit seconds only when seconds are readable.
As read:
2.31
